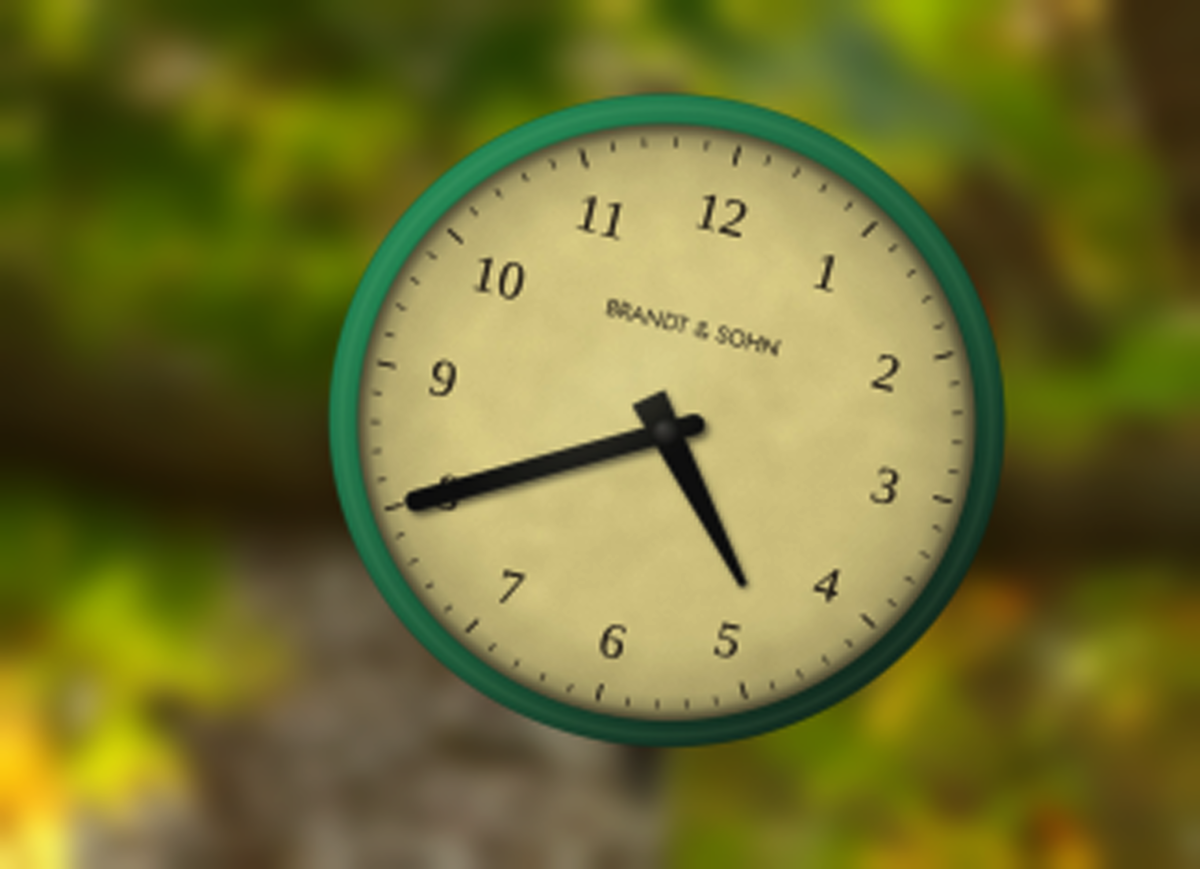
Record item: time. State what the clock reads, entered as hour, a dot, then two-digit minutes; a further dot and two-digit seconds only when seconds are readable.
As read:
4.40
